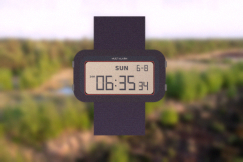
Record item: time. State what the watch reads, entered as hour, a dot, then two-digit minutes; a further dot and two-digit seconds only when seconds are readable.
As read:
6.35.34
